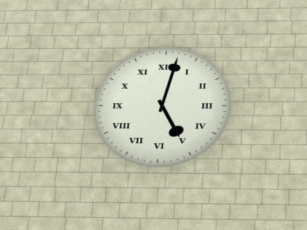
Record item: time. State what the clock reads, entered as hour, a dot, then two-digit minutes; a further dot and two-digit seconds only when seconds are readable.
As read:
5.02
